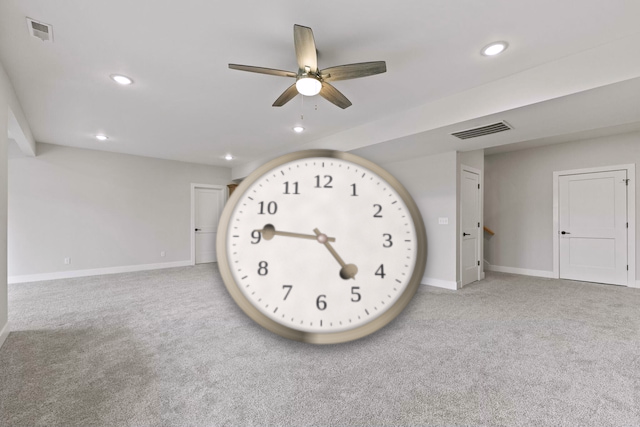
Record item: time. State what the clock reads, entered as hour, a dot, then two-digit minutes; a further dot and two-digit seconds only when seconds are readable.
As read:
4.46
